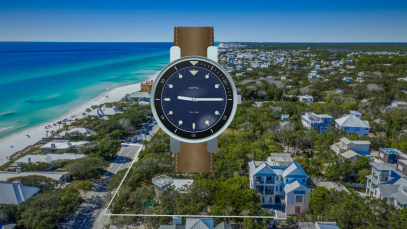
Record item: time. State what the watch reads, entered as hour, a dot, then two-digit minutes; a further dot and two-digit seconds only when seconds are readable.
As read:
9.15
